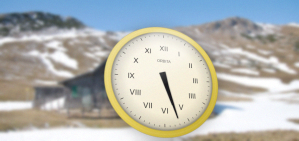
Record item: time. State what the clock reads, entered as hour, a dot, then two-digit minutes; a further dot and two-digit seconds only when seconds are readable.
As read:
5.27
